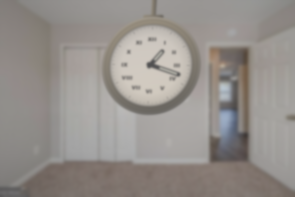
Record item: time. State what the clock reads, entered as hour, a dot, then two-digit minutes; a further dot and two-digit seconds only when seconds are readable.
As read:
1.18
